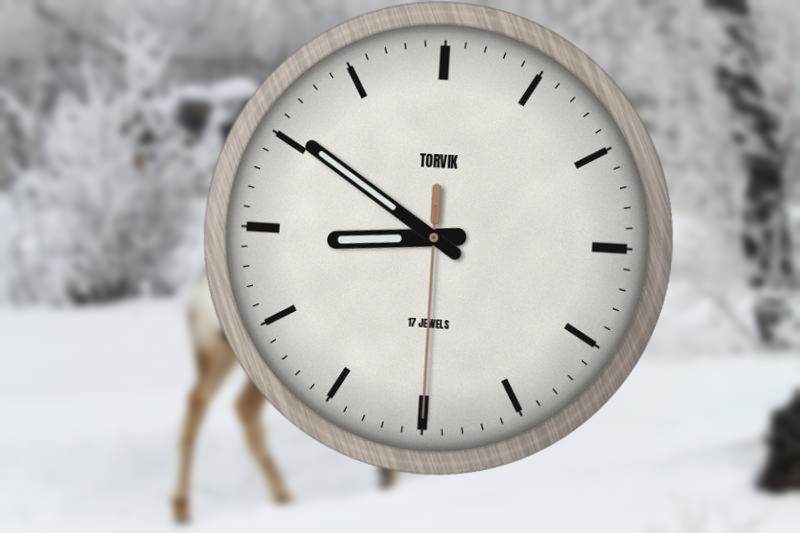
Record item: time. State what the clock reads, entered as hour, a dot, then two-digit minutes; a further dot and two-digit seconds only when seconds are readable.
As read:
8.50.30
